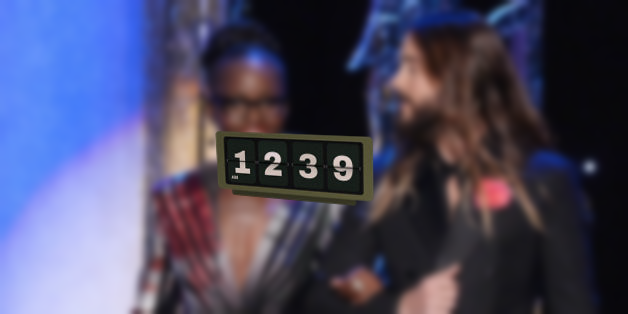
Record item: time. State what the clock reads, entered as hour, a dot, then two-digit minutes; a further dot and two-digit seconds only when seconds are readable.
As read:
12.39
